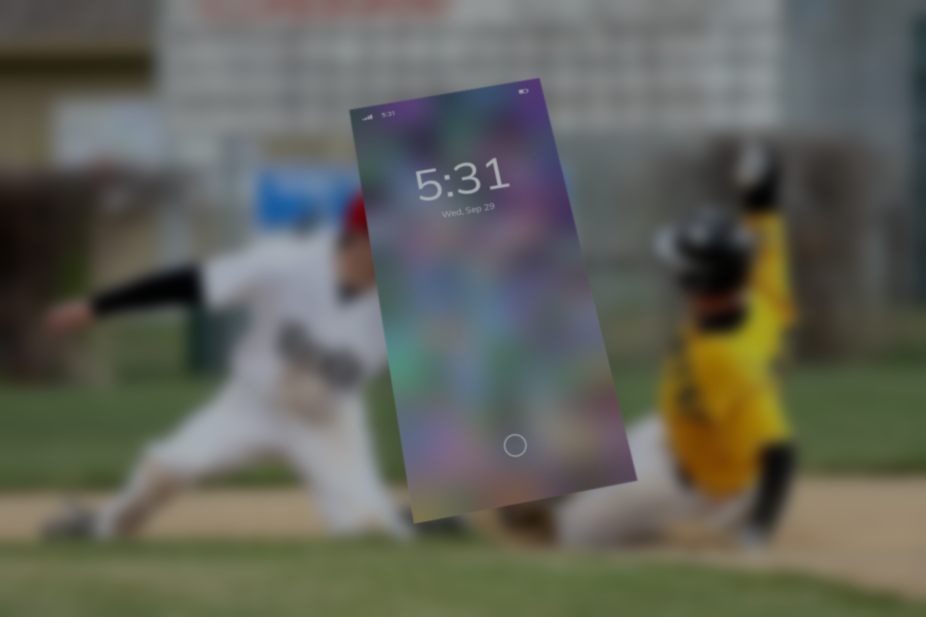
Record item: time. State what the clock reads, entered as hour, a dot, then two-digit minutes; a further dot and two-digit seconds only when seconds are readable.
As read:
5.31
